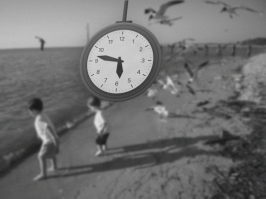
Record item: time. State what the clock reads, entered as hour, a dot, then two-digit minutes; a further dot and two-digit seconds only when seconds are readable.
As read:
5.47
